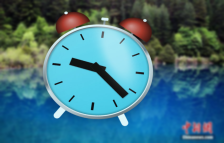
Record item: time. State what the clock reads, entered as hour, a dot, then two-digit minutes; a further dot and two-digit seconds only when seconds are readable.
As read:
9.22
